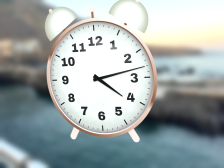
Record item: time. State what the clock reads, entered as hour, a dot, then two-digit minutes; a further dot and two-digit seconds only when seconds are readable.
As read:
4.13
